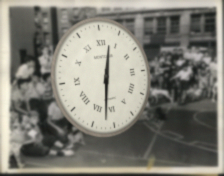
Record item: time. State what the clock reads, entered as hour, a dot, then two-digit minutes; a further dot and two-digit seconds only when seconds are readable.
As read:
12.32
